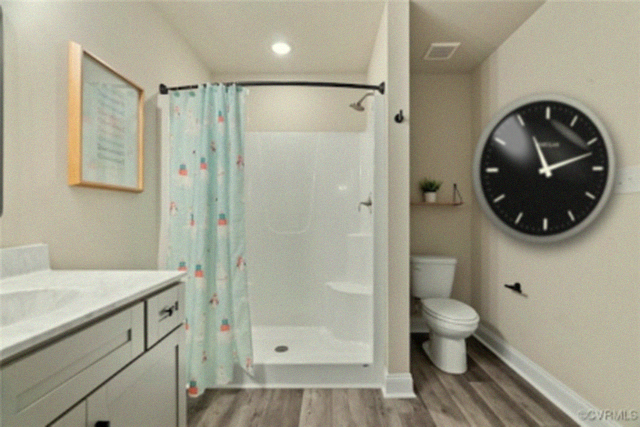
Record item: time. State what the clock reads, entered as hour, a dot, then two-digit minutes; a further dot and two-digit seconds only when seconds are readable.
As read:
11.12
